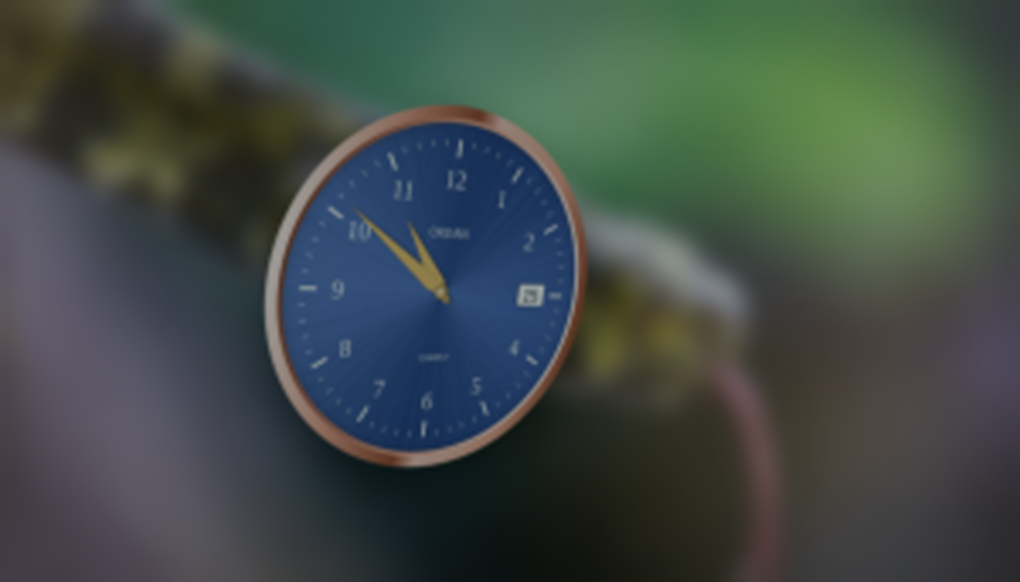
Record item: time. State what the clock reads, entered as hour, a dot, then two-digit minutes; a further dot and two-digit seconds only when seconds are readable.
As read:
10.51
